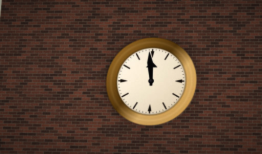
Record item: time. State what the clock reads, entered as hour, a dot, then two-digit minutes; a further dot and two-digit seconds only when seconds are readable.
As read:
11.59
